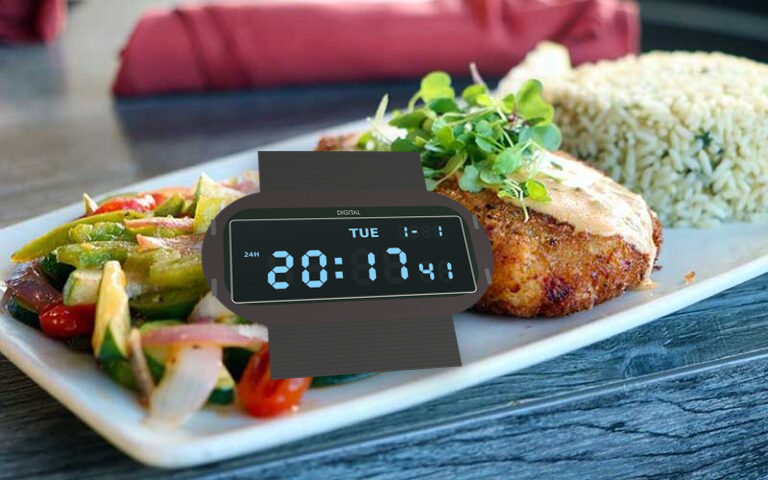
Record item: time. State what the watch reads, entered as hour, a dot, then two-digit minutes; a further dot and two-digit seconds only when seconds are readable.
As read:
20.17.41
